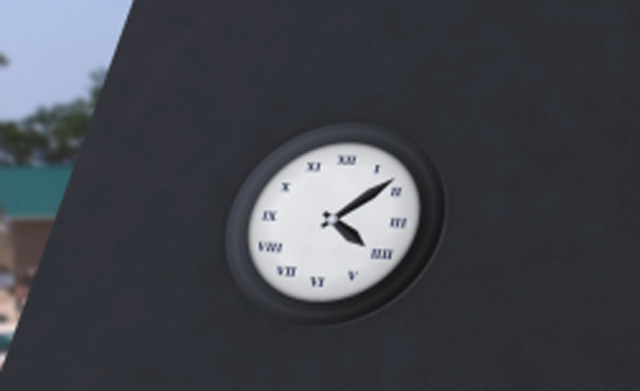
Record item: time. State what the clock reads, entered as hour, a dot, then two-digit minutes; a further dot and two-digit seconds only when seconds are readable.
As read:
4.08
